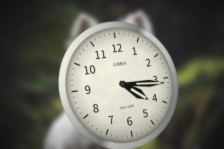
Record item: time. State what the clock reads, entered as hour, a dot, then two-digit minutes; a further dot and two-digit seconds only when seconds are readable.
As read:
4.16
